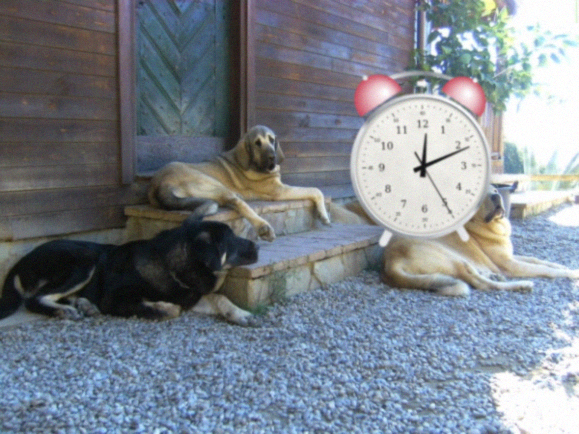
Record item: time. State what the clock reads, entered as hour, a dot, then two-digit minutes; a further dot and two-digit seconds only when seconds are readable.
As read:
12.11.25
